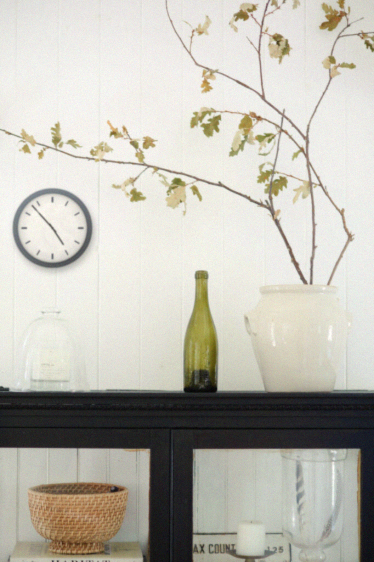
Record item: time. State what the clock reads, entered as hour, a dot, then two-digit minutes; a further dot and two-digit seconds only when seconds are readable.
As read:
4.53
